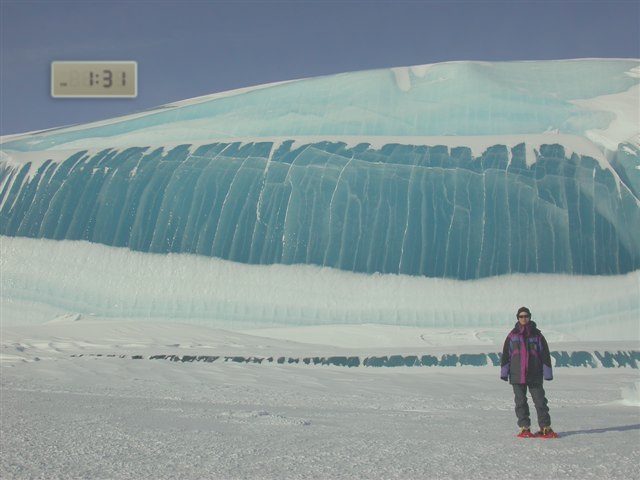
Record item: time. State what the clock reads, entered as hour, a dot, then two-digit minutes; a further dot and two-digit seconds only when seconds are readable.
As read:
1.31
